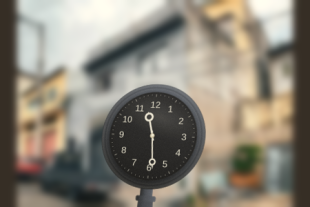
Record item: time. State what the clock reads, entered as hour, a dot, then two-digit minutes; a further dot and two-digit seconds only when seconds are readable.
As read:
11.29
